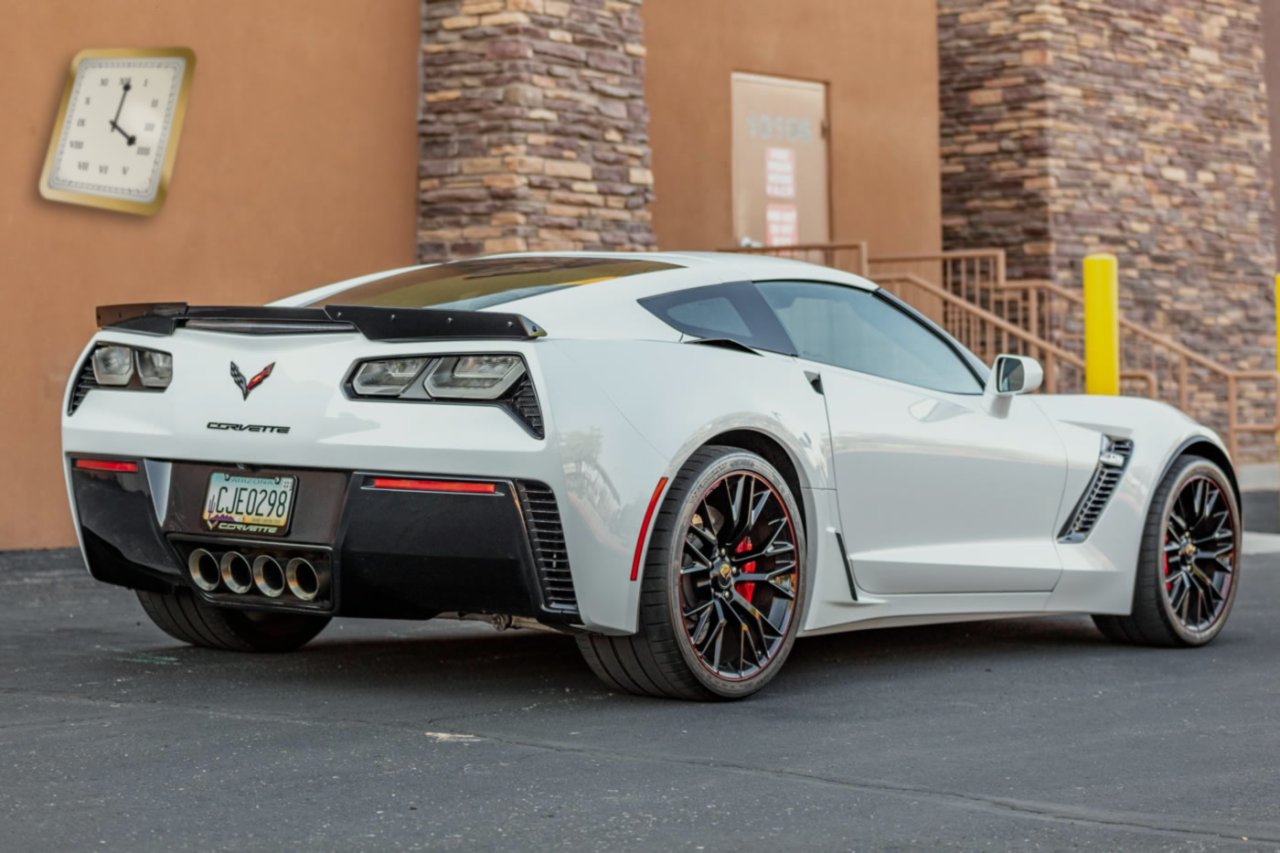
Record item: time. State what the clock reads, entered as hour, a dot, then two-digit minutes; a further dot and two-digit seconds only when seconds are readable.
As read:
4.01
